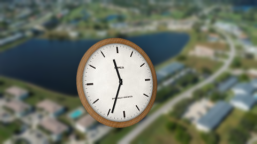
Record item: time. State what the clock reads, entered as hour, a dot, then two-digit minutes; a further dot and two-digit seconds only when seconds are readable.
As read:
11.34
